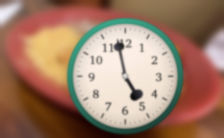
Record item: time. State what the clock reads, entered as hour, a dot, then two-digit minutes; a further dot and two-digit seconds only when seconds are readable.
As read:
4.58
